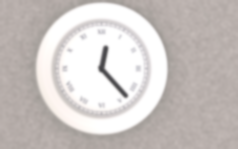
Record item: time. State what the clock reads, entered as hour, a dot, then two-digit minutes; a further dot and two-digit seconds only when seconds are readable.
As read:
12.23
